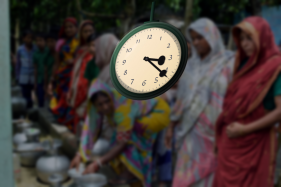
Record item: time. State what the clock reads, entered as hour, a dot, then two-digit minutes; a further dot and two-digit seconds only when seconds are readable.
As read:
3.22
